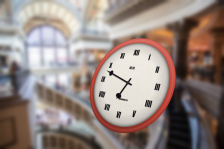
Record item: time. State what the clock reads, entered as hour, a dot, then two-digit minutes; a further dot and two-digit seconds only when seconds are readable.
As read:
6.48
